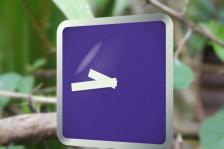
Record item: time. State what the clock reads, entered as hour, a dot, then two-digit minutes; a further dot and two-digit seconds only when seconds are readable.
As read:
9.44
